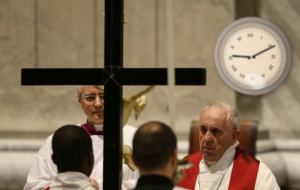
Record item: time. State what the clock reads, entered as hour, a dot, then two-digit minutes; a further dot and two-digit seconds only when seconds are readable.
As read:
9.11
